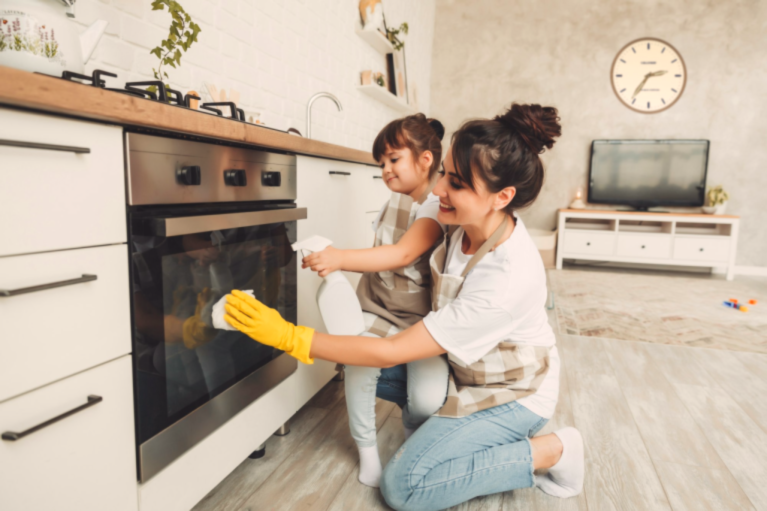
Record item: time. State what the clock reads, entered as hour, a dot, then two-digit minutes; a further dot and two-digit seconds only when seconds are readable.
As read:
2.36
